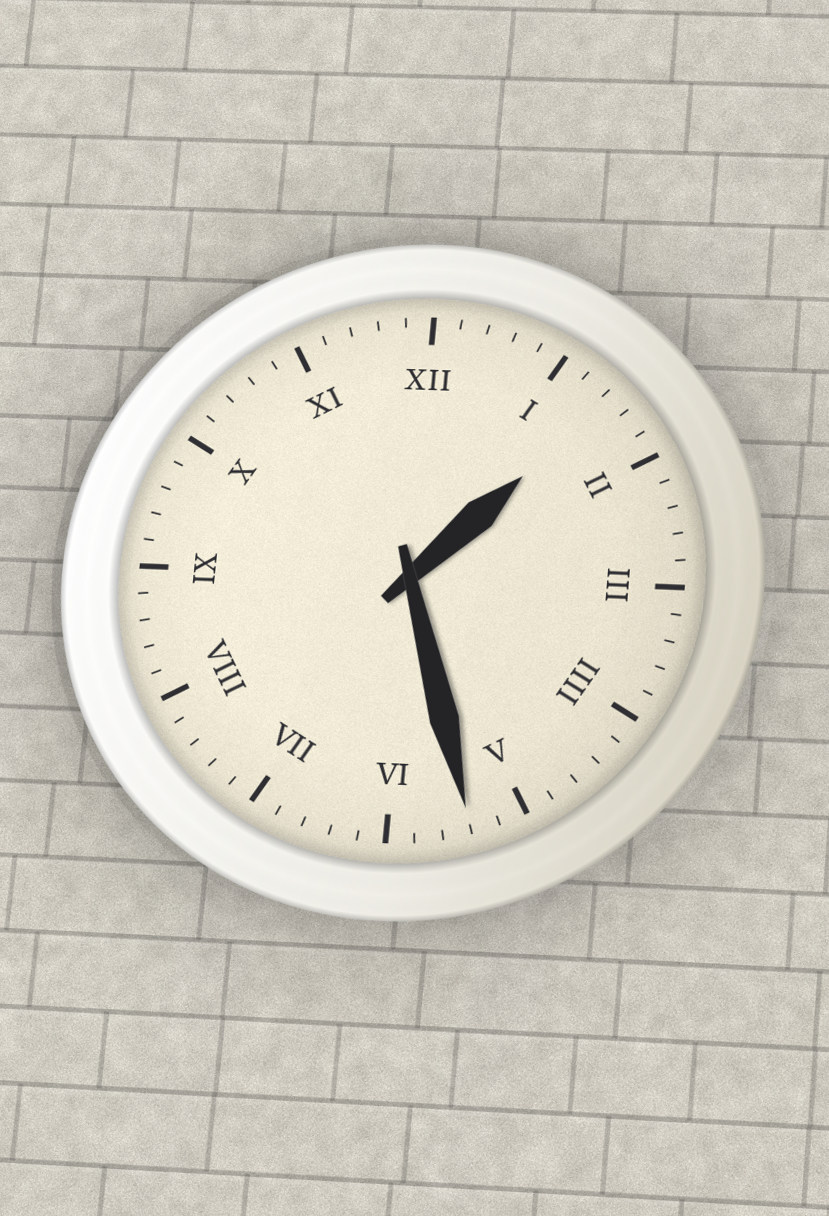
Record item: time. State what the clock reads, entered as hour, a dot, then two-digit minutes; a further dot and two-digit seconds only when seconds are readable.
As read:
1.27
